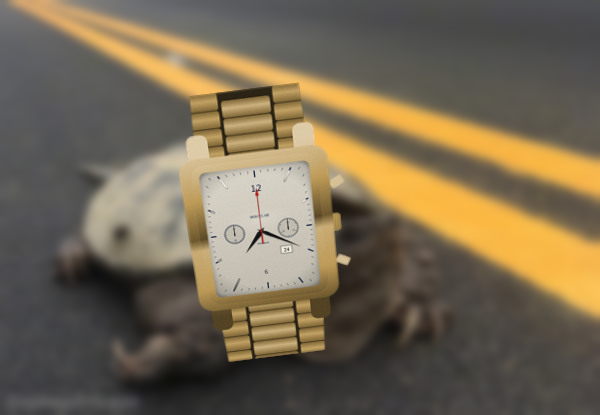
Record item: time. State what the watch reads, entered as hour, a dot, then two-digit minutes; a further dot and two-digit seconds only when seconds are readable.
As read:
7.20
